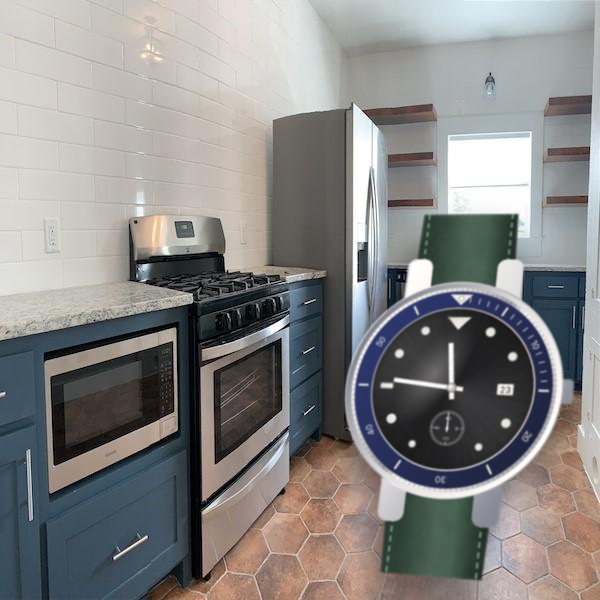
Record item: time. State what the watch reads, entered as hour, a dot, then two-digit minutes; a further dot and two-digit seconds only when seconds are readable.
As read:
11.46
